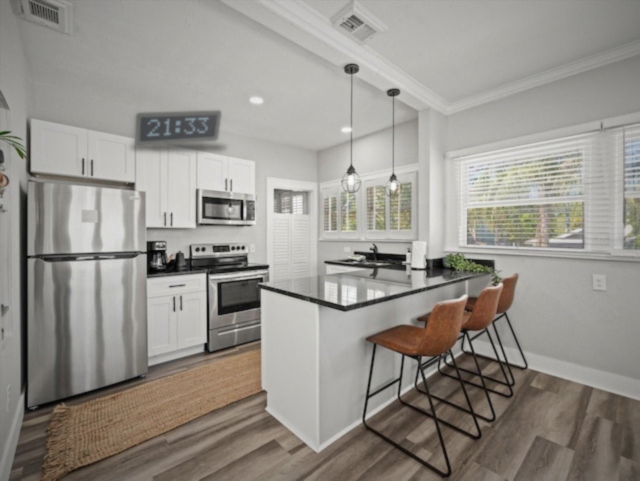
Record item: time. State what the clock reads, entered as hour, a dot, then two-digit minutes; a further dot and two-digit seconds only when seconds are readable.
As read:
21.33
